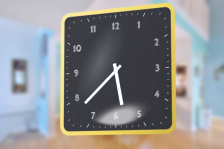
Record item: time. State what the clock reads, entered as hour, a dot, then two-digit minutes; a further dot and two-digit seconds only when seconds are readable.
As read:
5.38
